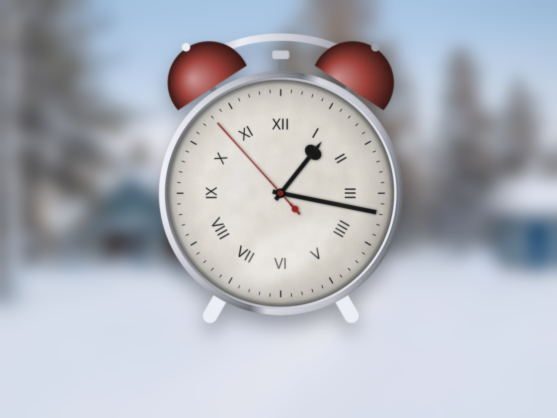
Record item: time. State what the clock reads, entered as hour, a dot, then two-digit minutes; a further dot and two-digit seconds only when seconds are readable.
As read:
1.16.53
